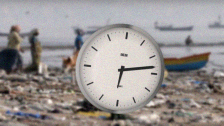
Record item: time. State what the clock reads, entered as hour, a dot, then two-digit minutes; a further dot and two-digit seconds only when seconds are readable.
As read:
6.13
